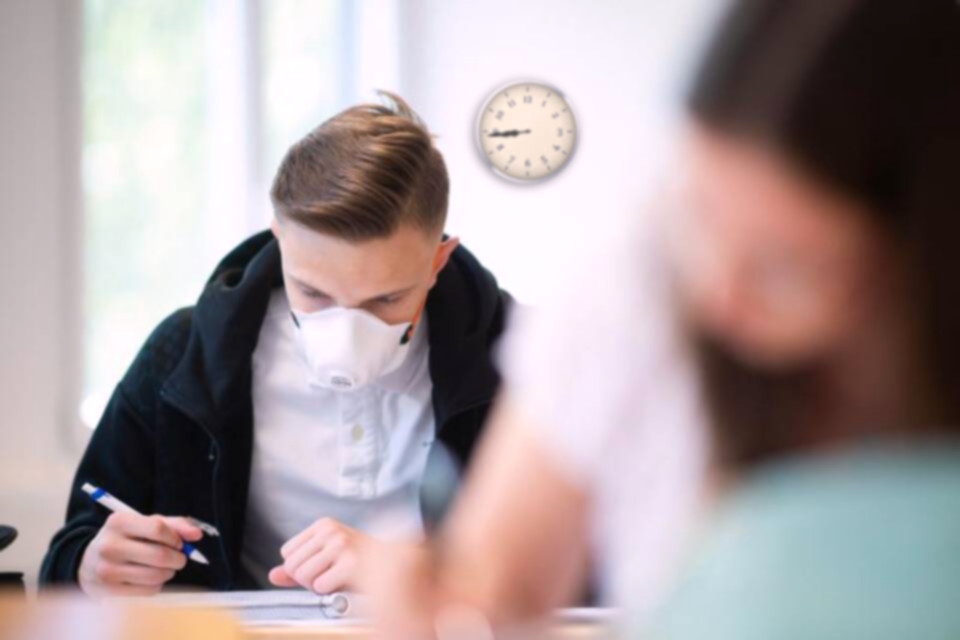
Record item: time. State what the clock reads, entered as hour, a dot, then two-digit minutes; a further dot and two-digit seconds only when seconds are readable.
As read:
8.44
